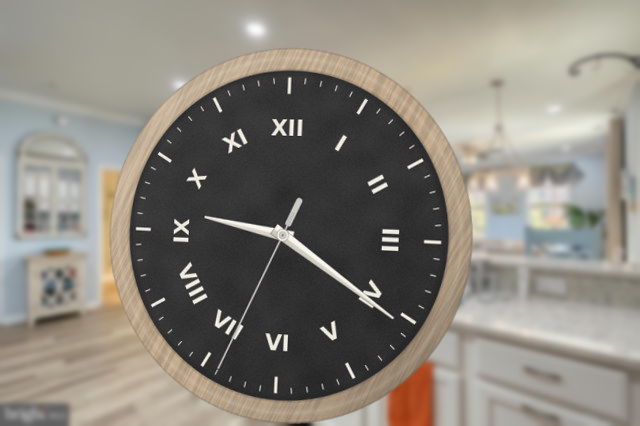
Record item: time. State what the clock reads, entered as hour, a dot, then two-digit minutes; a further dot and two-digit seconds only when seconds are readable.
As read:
9.20.34
